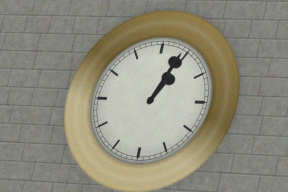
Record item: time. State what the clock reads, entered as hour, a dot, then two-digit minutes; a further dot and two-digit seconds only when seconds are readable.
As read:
1.04
